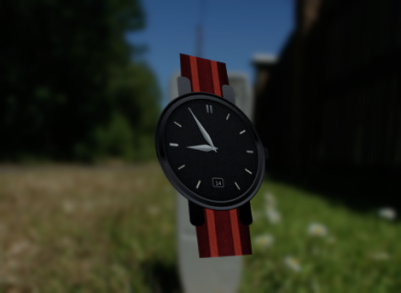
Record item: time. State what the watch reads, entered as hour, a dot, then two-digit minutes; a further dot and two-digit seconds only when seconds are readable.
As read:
8.55
